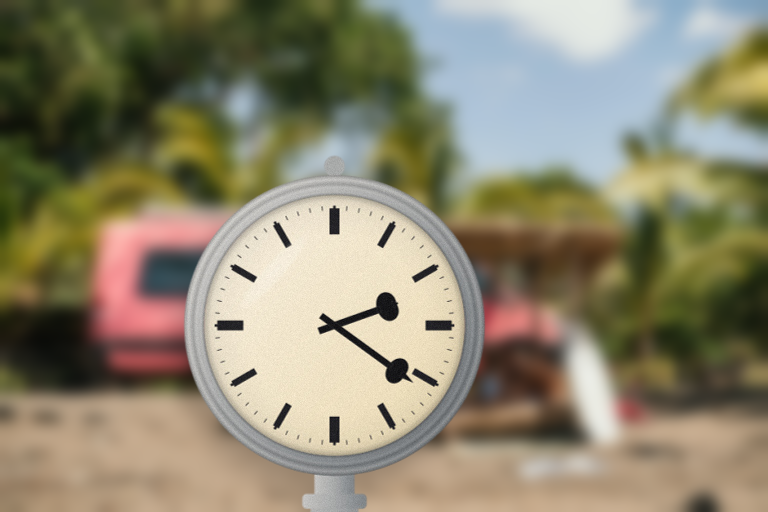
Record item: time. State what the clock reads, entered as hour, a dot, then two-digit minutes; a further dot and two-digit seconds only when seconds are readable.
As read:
2.21
